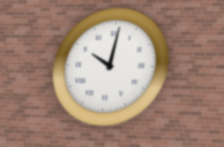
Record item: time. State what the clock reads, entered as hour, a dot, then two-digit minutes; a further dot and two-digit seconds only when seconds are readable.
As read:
10.01
